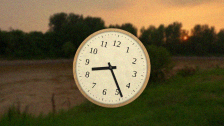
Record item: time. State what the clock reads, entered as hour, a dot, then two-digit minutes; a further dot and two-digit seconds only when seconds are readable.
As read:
8.24
